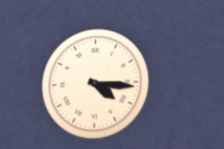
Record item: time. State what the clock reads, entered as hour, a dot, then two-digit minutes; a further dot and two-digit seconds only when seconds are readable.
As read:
4.16
